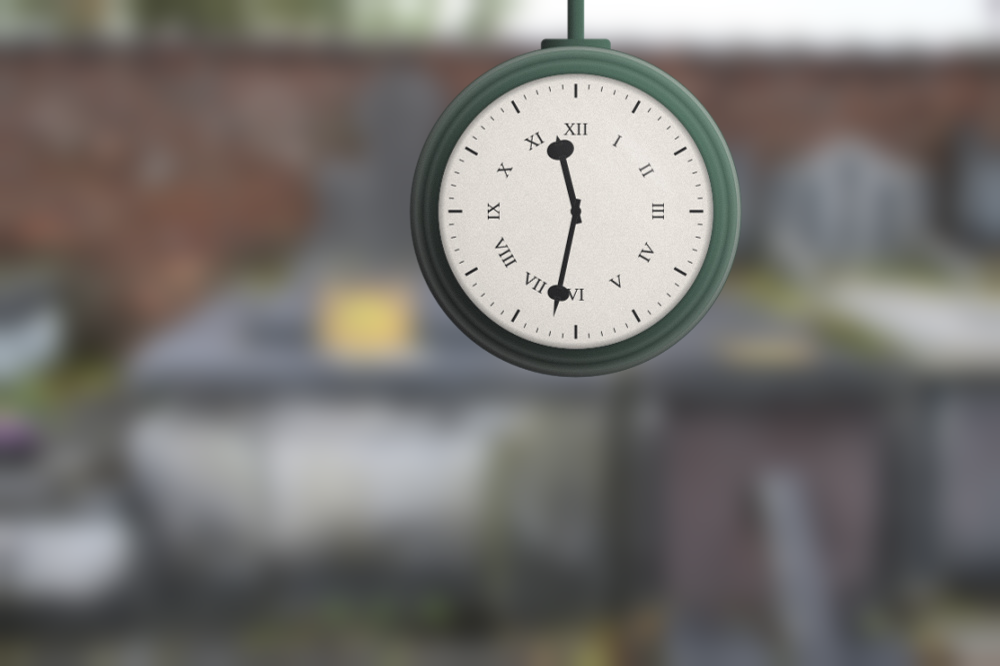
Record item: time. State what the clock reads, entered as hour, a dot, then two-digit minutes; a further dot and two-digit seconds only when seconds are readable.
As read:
11.32
